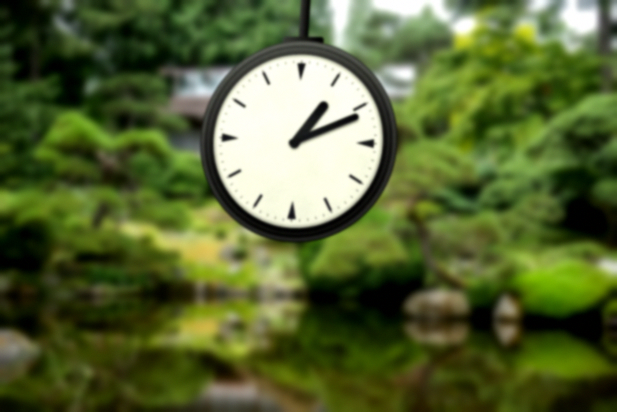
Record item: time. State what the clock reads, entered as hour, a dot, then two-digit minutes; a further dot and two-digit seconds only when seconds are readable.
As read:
1.11
